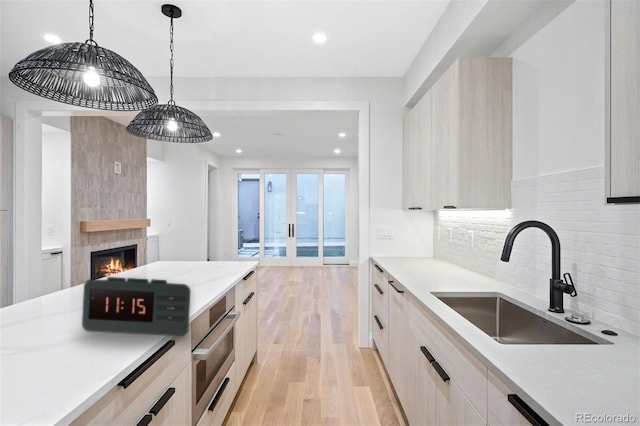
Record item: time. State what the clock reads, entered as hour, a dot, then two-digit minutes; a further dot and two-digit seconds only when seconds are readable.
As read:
11.15
